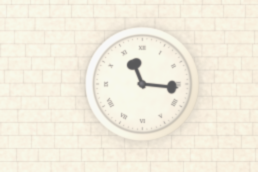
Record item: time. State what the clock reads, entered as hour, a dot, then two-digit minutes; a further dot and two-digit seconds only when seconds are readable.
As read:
11.16
